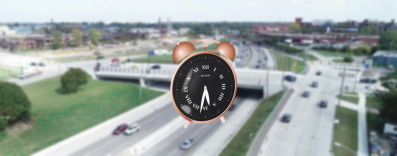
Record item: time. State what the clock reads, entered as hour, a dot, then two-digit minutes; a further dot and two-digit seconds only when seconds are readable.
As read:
5.32
